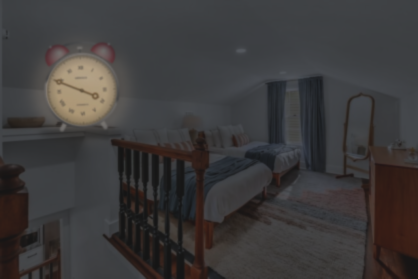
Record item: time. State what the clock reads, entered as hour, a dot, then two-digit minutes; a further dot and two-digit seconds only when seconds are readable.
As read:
3.49
